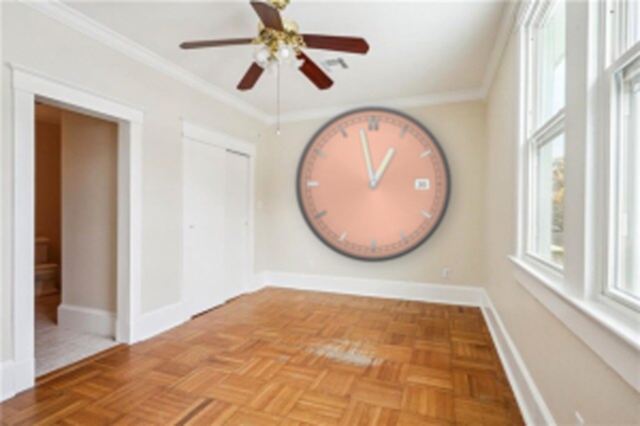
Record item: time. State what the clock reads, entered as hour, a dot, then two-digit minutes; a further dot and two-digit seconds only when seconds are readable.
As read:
12.58
